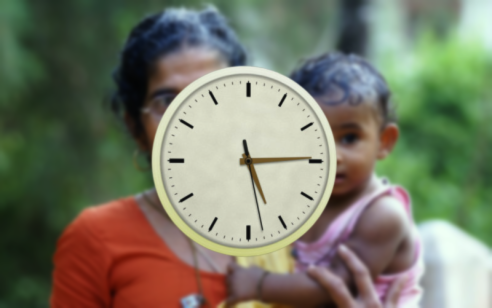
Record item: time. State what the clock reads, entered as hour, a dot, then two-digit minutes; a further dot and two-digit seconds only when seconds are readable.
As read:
5.14.28
